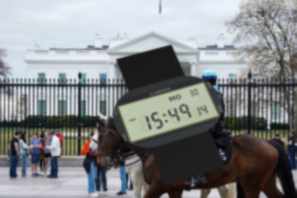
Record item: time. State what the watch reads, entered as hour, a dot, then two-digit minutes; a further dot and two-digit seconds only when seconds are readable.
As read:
15.49.14
